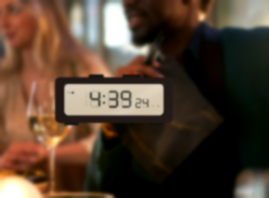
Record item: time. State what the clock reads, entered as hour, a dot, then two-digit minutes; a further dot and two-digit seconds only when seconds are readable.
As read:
4.39
